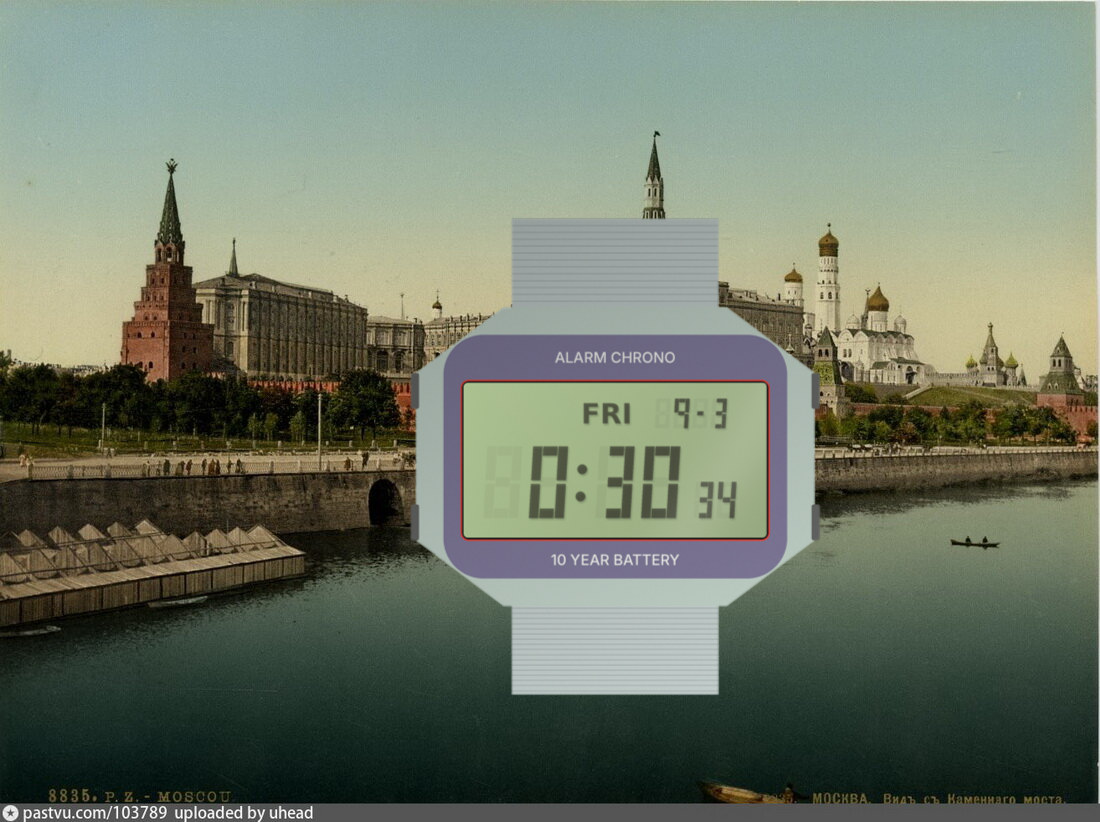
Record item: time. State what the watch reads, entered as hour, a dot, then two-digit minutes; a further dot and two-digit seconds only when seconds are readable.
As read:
0.30.34
